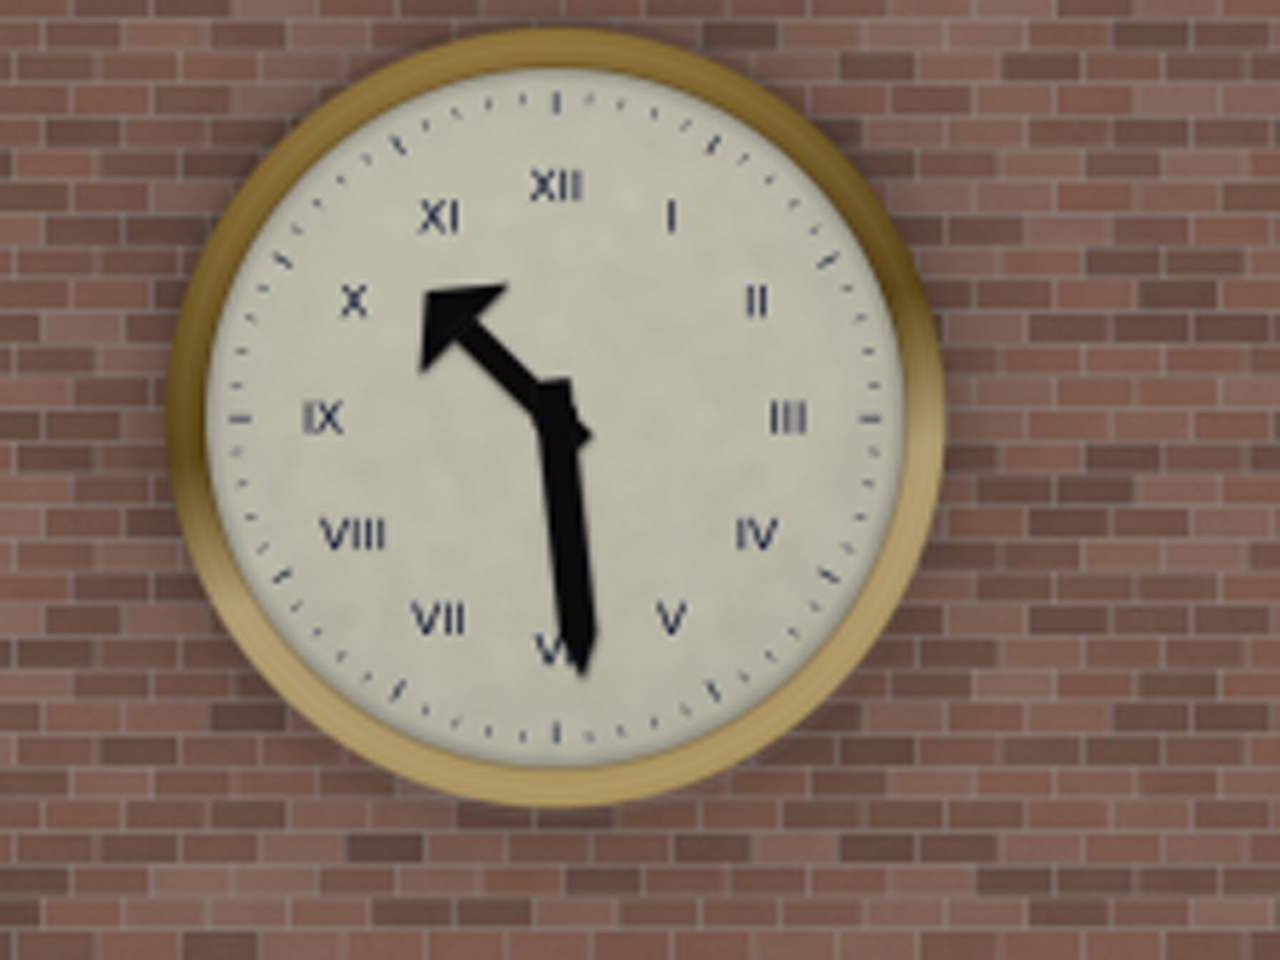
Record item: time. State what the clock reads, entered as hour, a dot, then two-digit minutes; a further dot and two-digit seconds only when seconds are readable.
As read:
10.29
